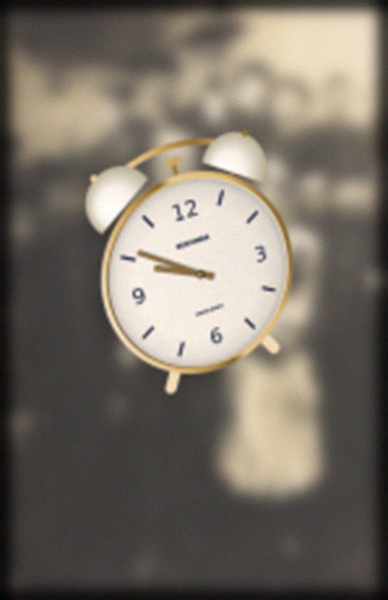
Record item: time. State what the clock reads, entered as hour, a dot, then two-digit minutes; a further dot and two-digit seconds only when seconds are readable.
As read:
9.51
